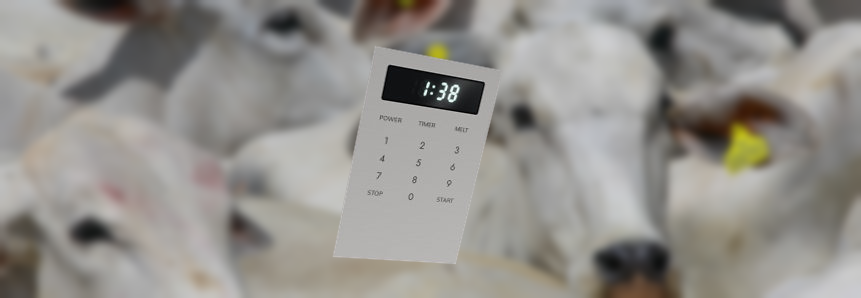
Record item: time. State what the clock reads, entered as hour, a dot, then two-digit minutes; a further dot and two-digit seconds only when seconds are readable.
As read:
1.38
